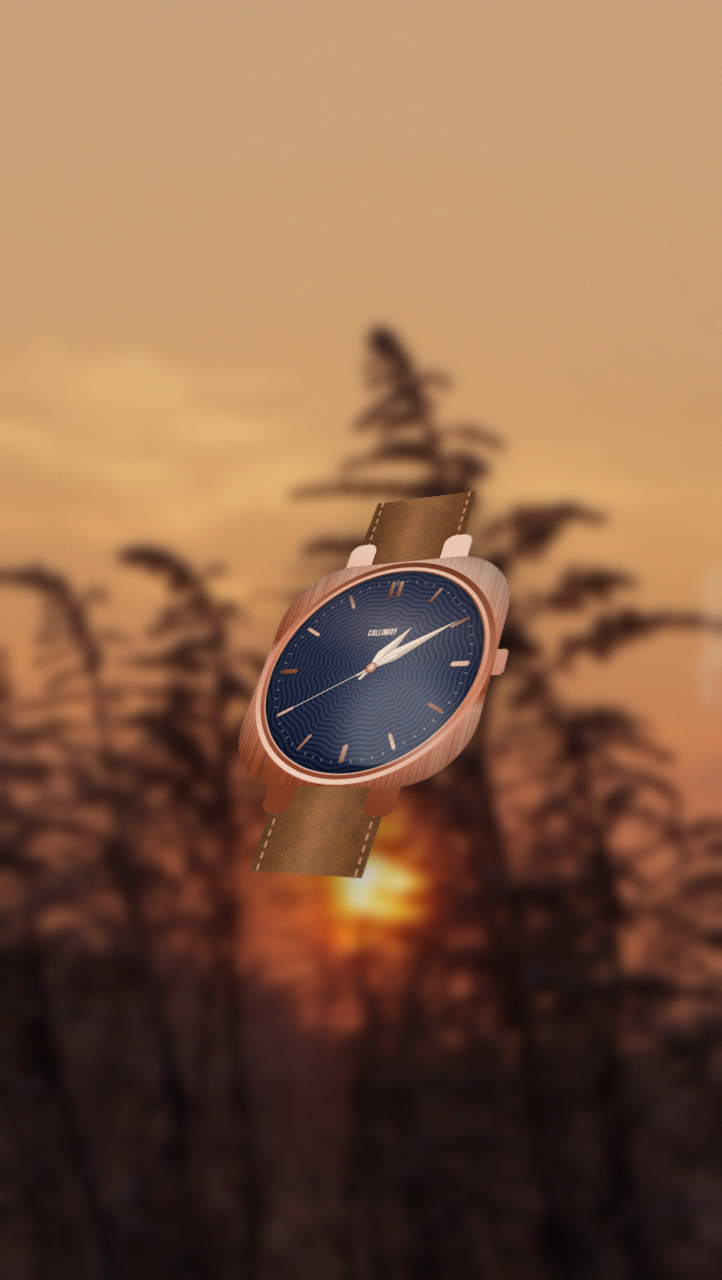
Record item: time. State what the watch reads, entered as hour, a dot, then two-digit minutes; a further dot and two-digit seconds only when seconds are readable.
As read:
1.09.40
